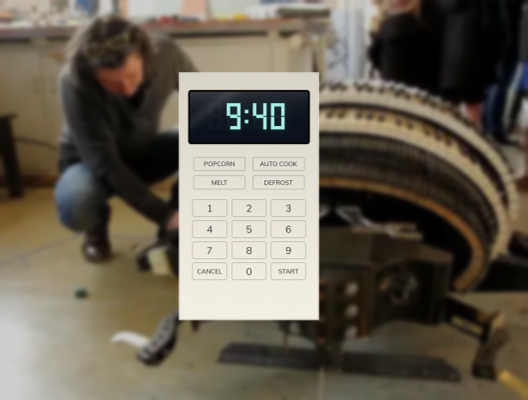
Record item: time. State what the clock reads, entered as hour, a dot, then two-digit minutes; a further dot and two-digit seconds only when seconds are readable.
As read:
9.40
